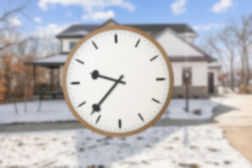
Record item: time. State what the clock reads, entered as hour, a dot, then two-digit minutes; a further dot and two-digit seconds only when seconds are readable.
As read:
9.37
